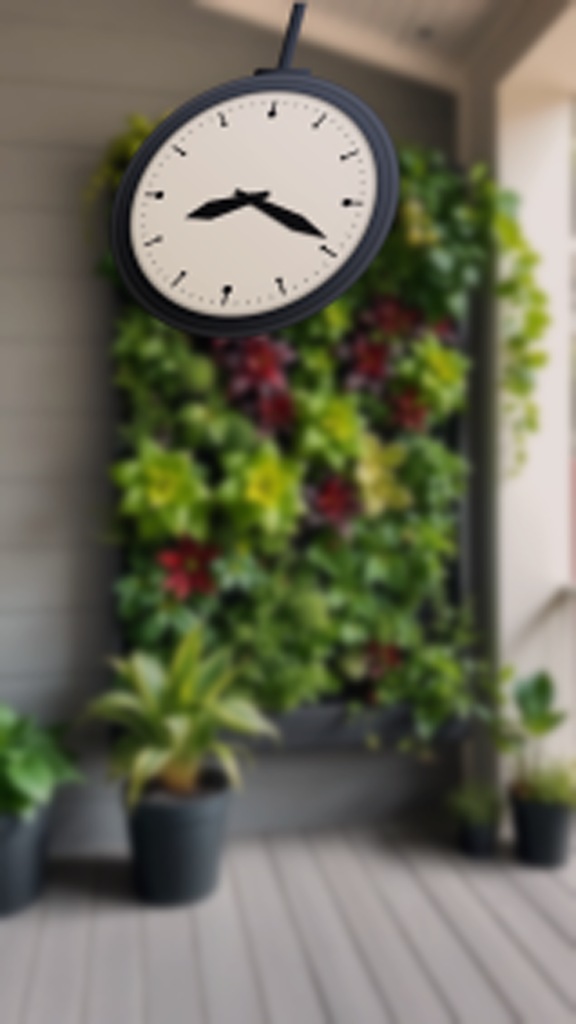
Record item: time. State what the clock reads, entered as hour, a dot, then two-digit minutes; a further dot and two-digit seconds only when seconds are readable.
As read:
8.19
